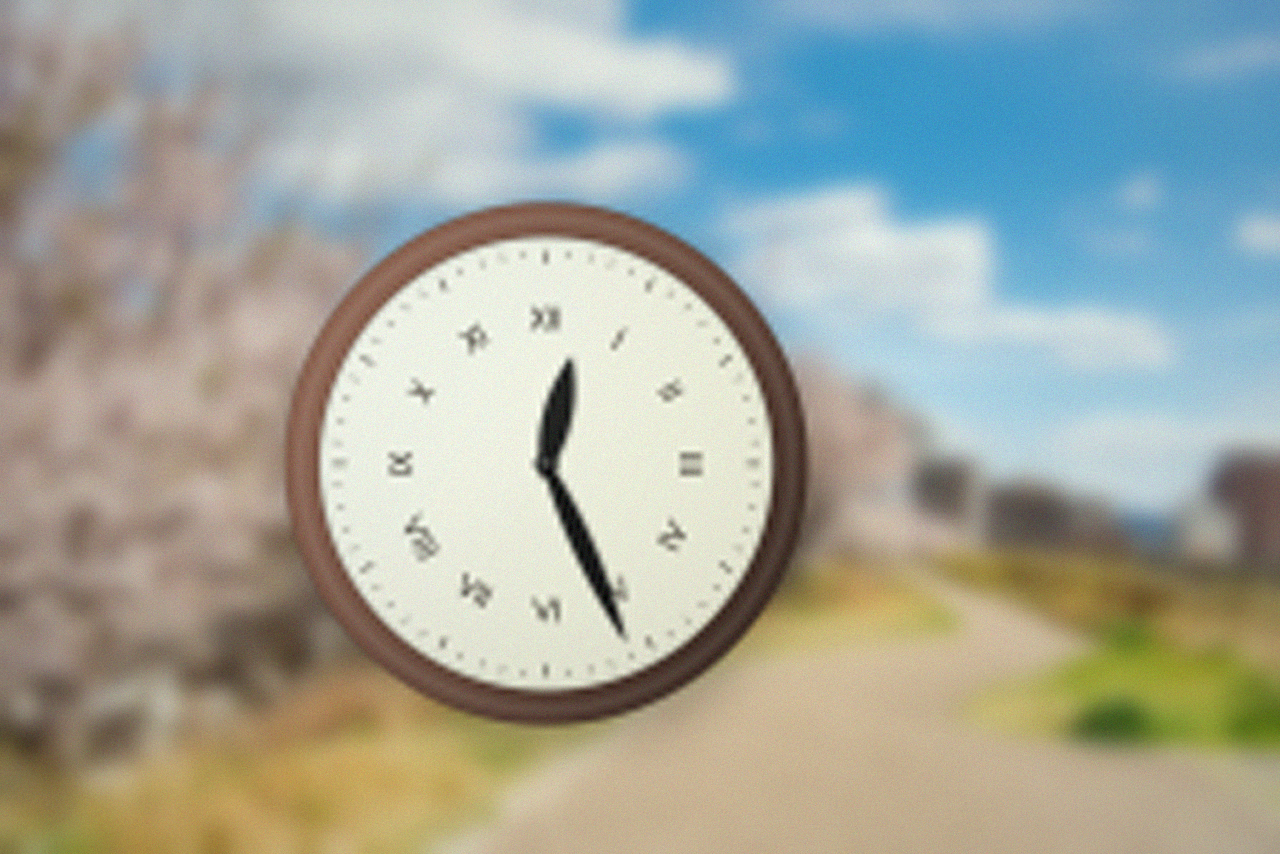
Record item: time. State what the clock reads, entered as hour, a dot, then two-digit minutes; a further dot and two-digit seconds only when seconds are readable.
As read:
12.26
